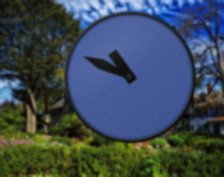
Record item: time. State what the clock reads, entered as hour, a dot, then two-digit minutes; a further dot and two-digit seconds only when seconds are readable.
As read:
10.49
